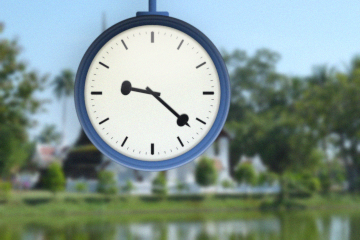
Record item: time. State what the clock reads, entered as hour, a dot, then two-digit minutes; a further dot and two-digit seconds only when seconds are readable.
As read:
9.22
